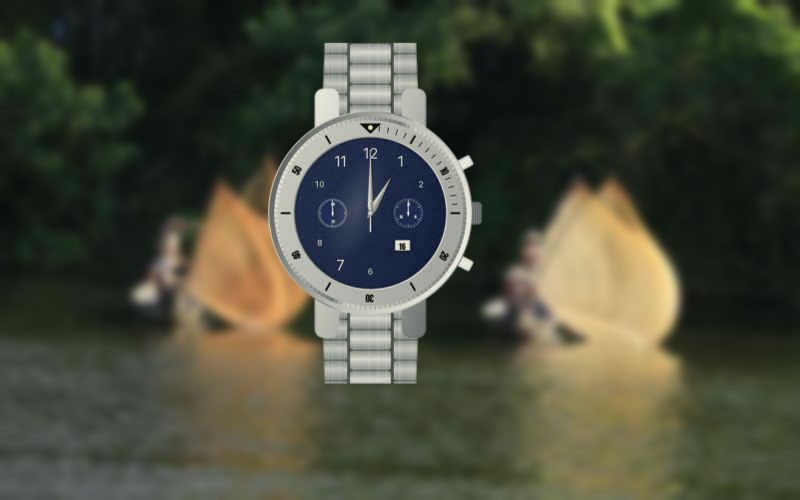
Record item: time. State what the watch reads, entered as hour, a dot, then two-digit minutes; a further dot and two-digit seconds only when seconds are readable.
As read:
1.00
